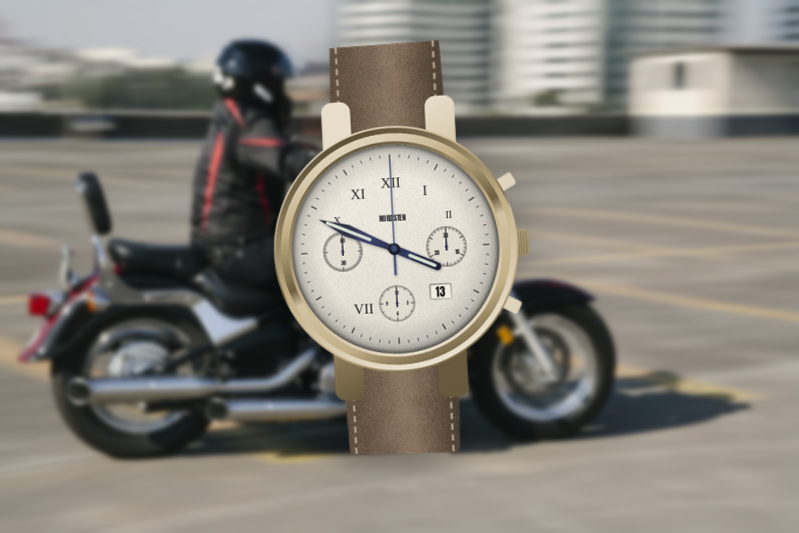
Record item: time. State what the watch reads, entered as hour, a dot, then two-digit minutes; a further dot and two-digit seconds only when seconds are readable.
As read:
3.49
